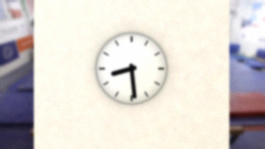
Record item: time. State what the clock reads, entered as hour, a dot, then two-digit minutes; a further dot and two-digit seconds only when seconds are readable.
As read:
8.29
